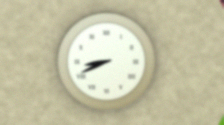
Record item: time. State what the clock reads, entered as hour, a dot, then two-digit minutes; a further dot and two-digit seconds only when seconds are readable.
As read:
8.41
